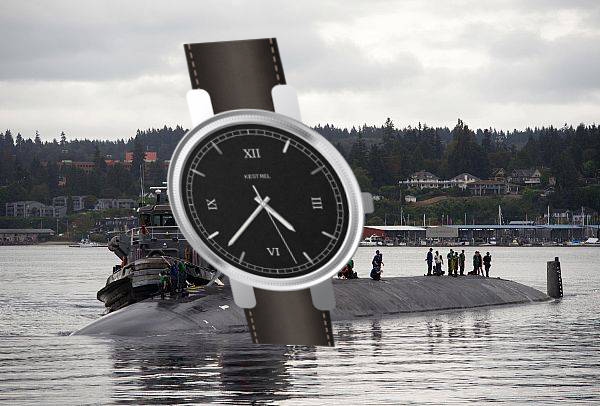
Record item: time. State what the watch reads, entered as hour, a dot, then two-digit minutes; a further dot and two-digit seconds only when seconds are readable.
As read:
4.37.27
